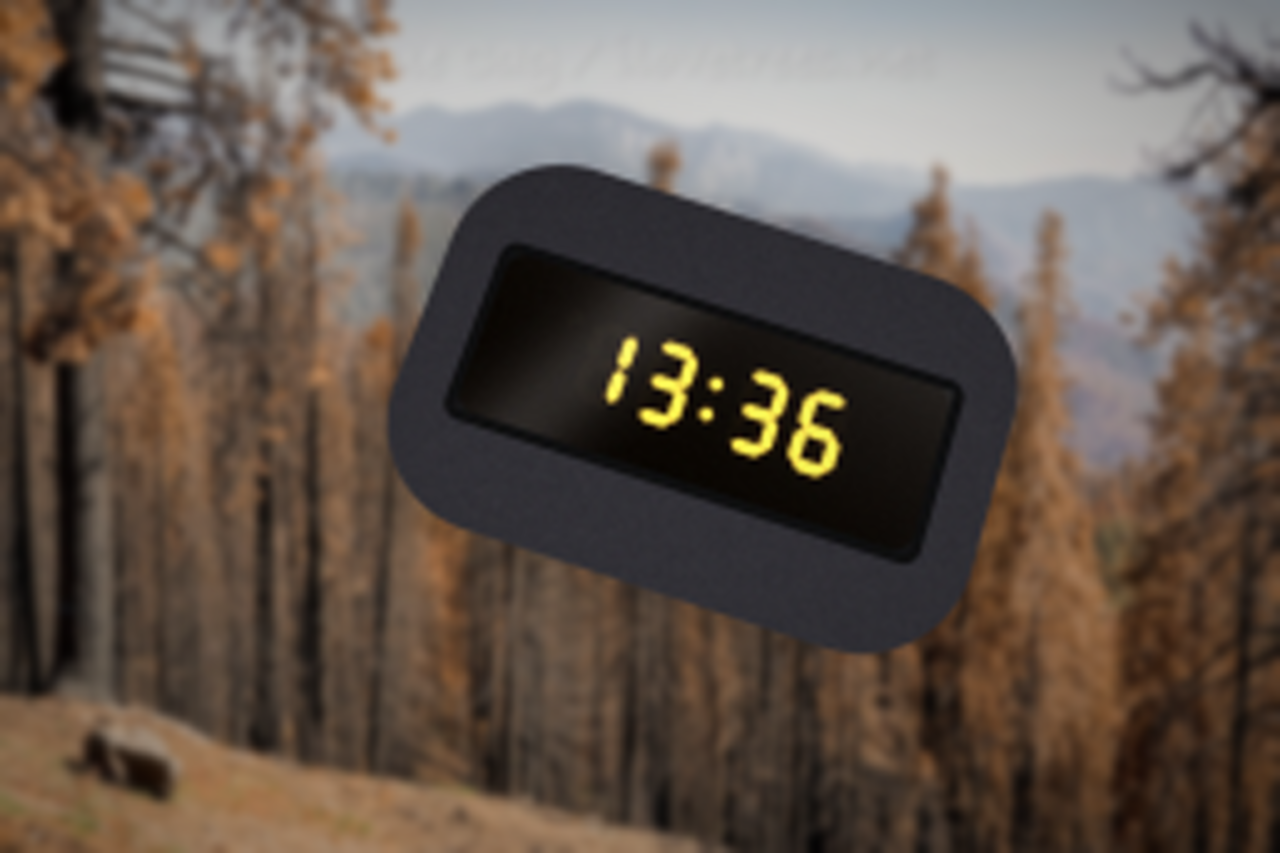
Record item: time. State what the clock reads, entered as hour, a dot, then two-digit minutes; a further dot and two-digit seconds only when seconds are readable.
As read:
13.36
